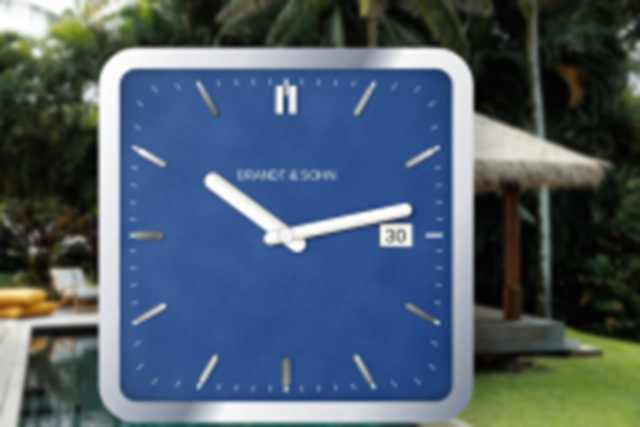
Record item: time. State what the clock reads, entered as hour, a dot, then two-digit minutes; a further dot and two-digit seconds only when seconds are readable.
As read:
10.13
